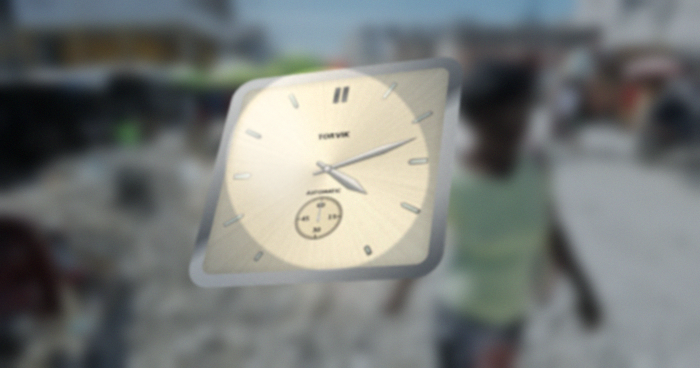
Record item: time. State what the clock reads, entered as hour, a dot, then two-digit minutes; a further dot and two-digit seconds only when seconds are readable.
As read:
4.12
